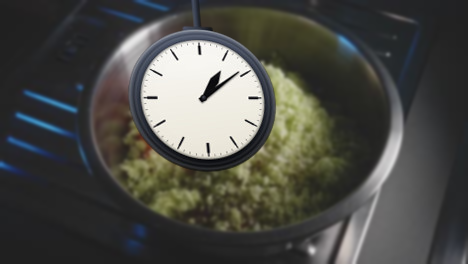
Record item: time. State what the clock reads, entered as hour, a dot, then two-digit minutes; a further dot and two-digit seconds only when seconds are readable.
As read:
1.09
